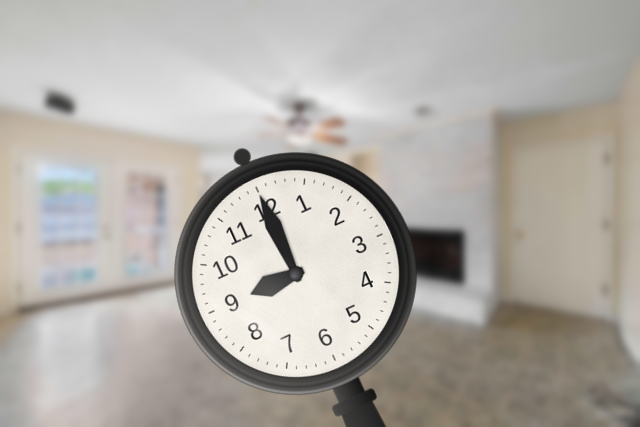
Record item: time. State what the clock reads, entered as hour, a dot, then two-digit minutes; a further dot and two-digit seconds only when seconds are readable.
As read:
9.00
